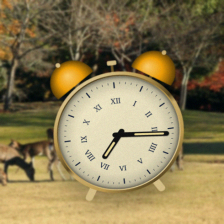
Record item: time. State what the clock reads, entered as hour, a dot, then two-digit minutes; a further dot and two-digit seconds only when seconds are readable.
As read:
7.16
